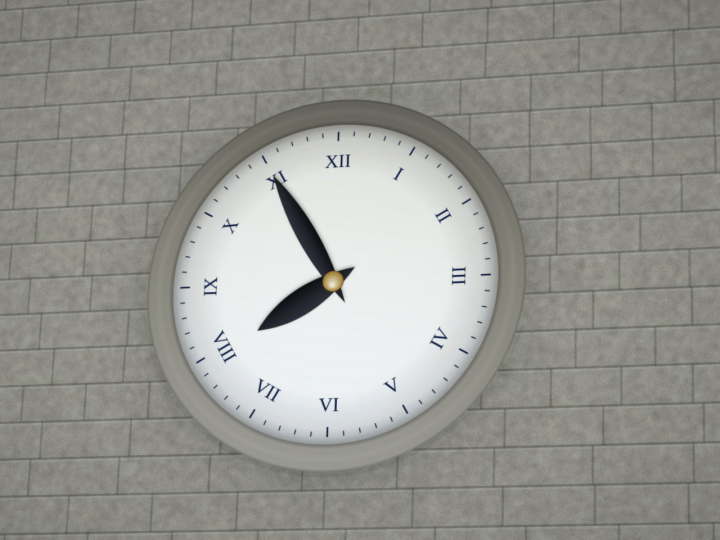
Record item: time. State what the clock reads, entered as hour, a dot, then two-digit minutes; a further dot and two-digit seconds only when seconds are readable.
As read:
7.55
